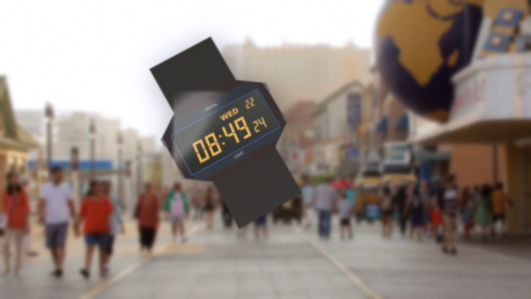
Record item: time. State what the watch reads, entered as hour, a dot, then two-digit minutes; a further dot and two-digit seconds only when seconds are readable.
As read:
8.49.24
